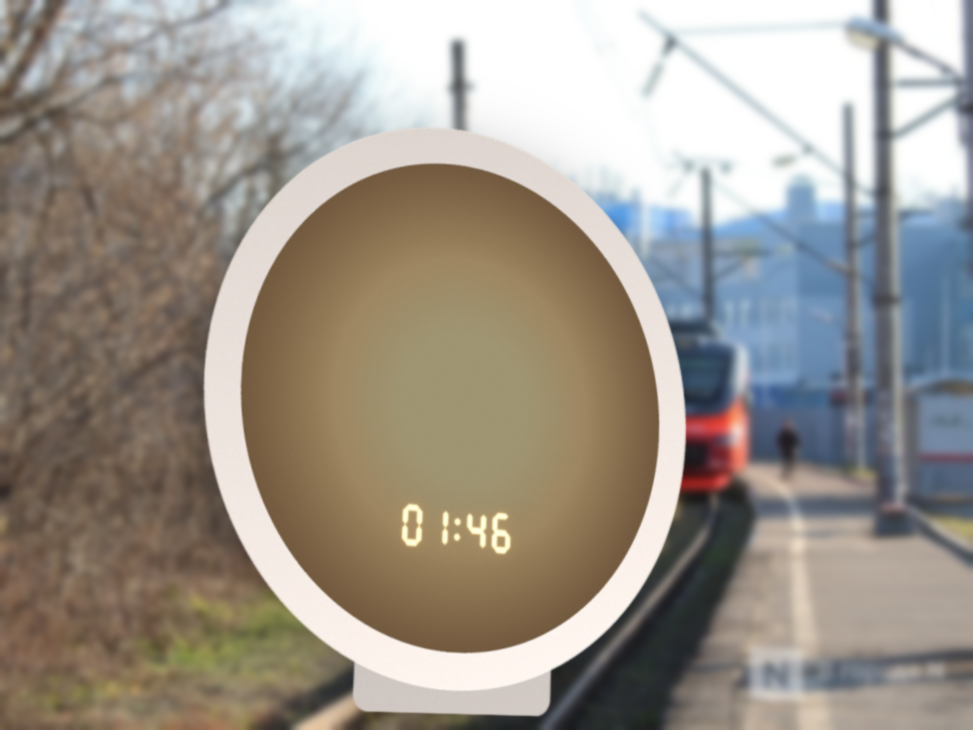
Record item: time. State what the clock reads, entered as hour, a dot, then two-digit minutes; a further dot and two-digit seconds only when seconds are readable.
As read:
1.46
